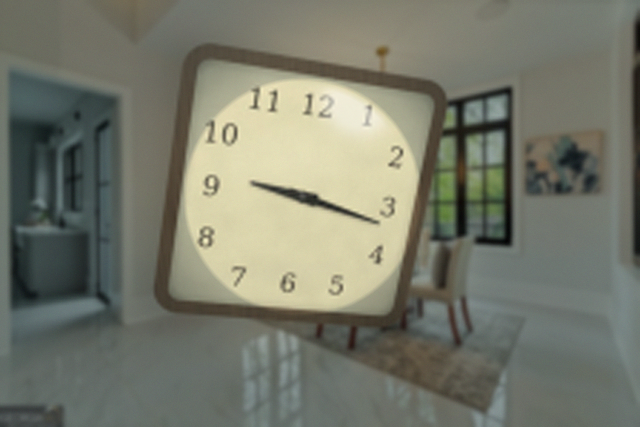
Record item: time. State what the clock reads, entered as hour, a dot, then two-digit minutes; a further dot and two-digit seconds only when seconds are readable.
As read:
9.17
